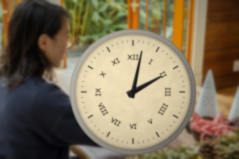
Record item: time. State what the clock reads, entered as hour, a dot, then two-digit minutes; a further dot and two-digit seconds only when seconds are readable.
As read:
2.02
